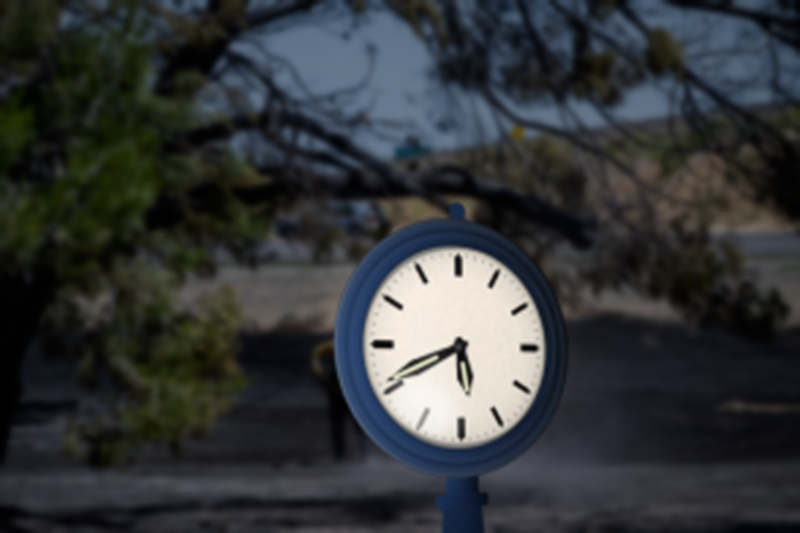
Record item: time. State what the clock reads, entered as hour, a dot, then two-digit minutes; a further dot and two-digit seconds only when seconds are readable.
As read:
5.41
